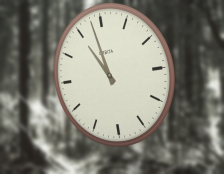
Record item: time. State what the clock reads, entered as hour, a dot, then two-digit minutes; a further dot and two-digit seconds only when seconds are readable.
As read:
10.58
